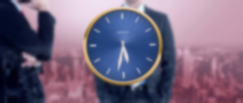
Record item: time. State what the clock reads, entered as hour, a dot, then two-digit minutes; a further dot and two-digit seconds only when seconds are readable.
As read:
5.32
